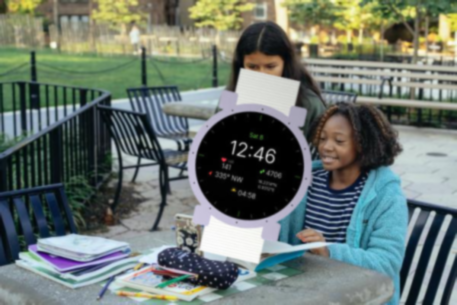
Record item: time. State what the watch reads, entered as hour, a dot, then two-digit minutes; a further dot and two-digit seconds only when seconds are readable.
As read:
12.46
